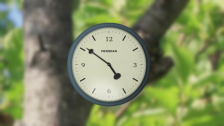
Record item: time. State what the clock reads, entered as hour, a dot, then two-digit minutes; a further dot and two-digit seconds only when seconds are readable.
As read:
4.51
